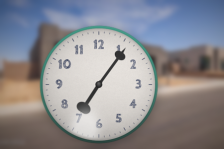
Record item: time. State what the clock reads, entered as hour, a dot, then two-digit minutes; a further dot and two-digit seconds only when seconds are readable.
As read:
7.06
